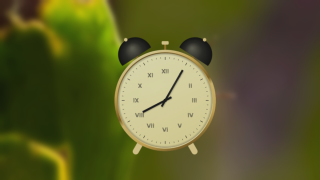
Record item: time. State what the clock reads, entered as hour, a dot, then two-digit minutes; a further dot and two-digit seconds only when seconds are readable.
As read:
8.05
